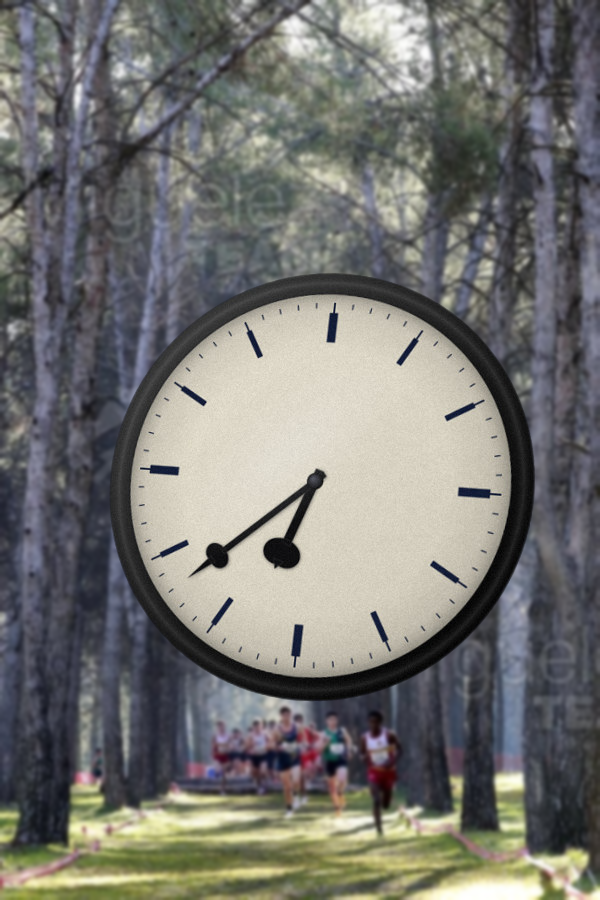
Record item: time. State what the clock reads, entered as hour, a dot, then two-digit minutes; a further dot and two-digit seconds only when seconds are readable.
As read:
6.38
